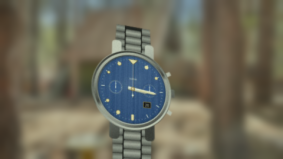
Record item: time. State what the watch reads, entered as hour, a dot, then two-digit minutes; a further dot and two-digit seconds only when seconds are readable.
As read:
3.16
